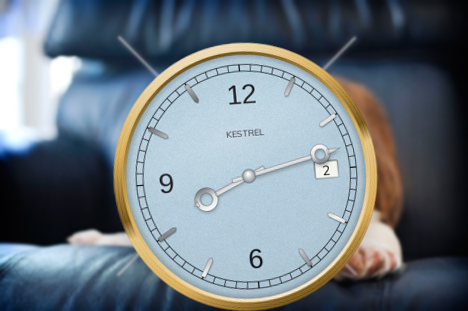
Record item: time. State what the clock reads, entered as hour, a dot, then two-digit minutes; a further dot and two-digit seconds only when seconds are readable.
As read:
8.13
